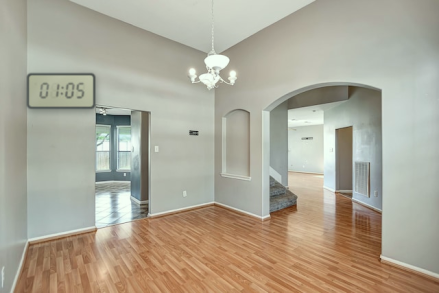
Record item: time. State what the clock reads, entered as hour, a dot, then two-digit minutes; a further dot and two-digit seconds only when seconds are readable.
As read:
1.05
